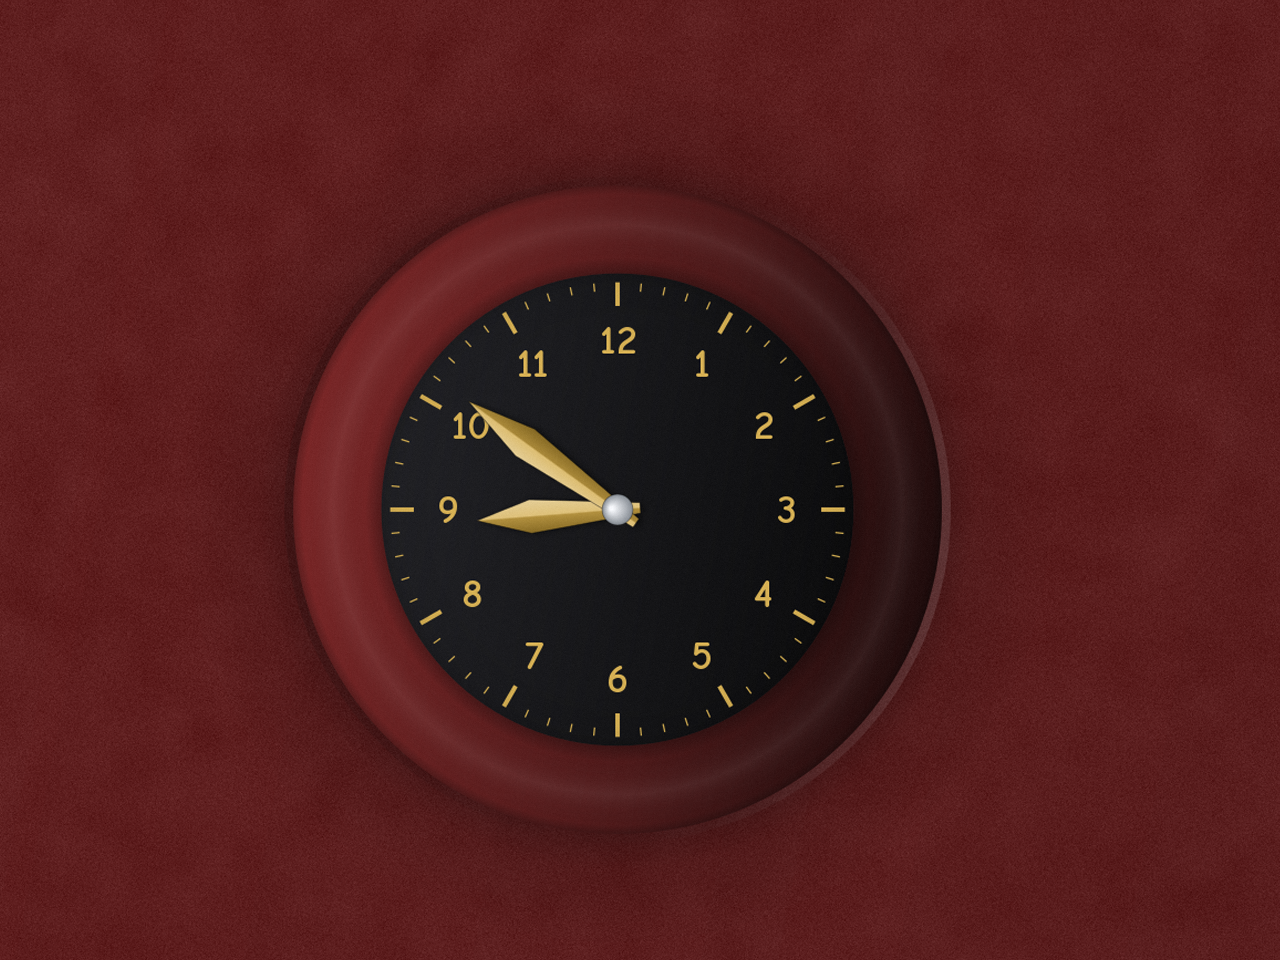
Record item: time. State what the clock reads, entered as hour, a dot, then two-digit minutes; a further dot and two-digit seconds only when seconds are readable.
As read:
8.51
